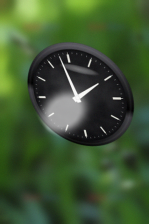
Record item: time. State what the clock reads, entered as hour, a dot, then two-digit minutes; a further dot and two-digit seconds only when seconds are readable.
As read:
1.58
